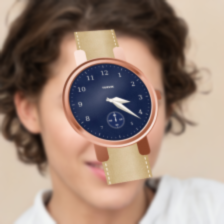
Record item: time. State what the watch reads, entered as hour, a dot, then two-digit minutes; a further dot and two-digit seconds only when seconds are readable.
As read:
3.22
